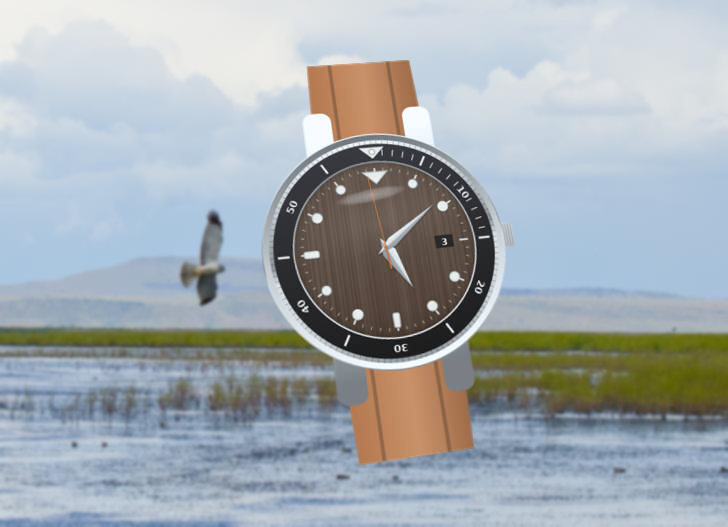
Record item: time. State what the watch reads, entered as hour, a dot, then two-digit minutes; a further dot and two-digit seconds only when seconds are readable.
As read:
5.08.59
